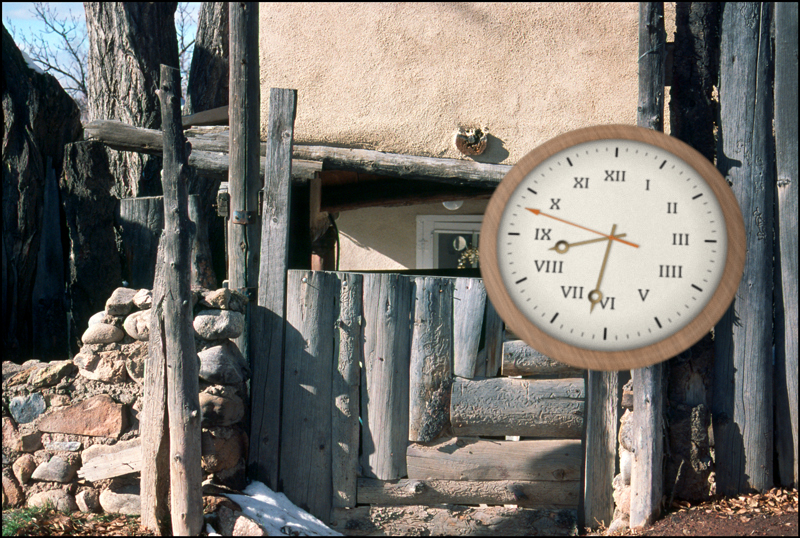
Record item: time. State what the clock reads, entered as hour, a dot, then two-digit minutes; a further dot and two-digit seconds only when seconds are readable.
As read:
8.31.48
